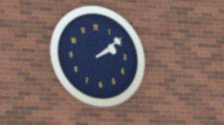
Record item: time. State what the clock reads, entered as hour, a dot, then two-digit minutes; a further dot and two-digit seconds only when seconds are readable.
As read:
2.09
